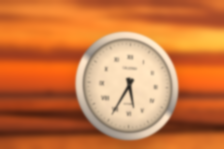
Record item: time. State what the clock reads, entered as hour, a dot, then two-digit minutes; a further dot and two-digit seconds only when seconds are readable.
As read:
5.35
